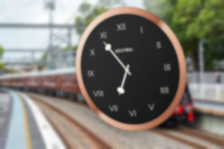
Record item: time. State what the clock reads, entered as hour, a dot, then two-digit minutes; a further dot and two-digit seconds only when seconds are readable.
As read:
6.54
